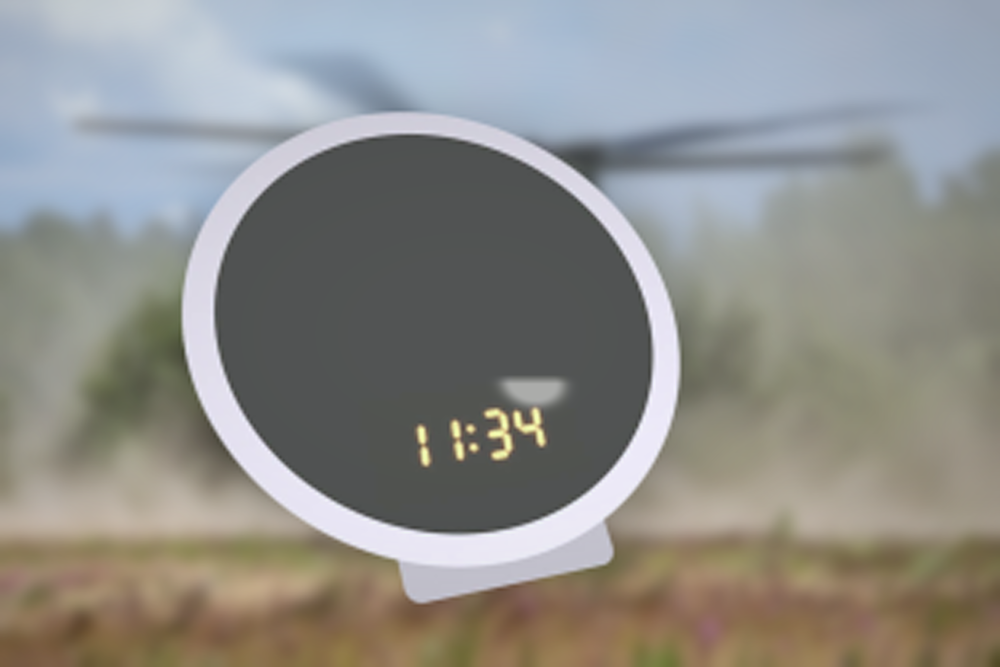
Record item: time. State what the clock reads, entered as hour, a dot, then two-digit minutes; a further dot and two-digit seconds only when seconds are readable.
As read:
11.34
